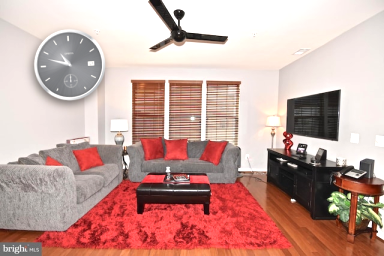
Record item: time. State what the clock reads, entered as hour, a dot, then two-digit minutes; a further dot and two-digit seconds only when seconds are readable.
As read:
10.48
